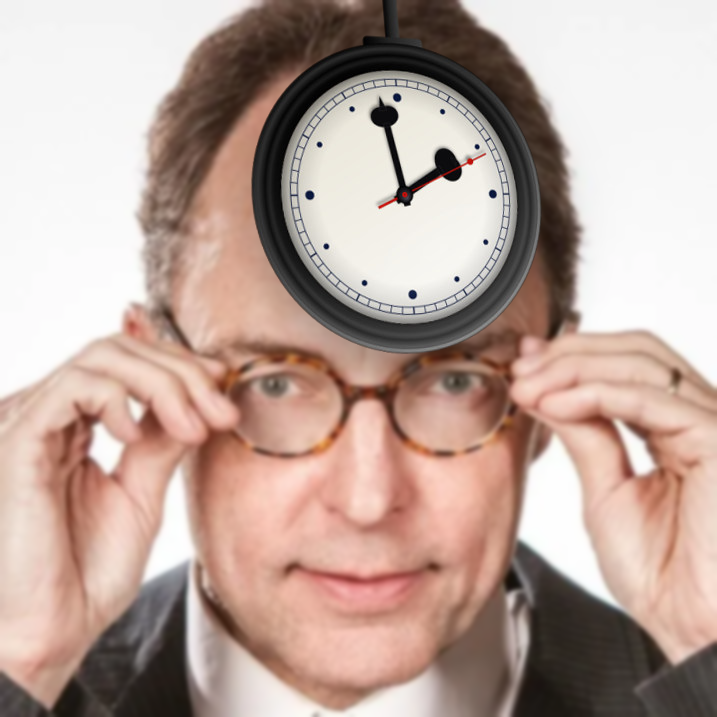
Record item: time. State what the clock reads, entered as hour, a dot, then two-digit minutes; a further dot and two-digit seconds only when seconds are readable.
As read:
1.58.11
